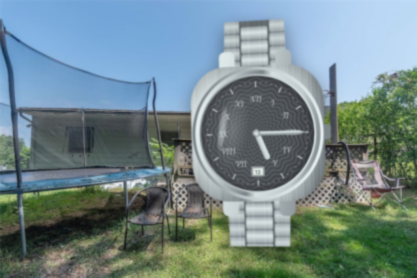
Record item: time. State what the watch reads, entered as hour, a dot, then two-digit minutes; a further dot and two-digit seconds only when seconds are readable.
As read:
5.15
